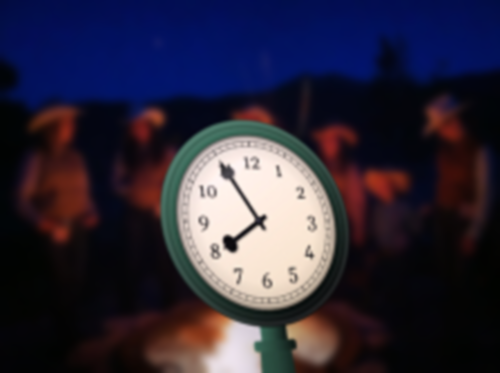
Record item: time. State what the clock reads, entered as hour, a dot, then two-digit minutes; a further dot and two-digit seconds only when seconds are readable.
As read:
7.55
